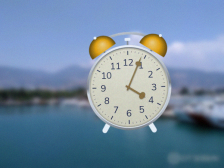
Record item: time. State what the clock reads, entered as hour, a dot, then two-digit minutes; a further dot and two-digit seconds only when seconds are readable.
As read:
4.04
